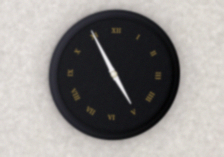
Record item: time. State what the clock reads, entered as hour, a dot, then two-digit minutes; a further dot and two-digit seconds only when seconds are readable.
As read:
4.55
